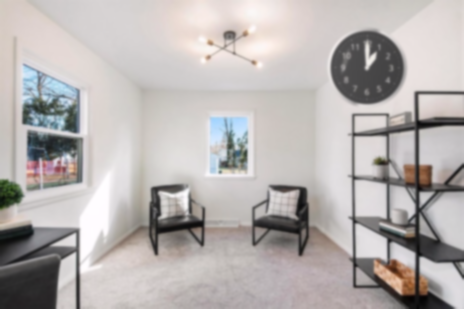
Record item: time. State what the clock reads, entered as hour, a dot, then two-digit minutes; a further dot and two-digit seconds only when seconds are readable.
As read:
1.00
